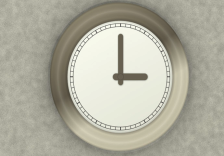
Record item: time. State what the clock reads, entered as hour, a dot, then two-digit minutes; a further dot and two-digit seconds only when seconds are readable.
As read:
3.00
